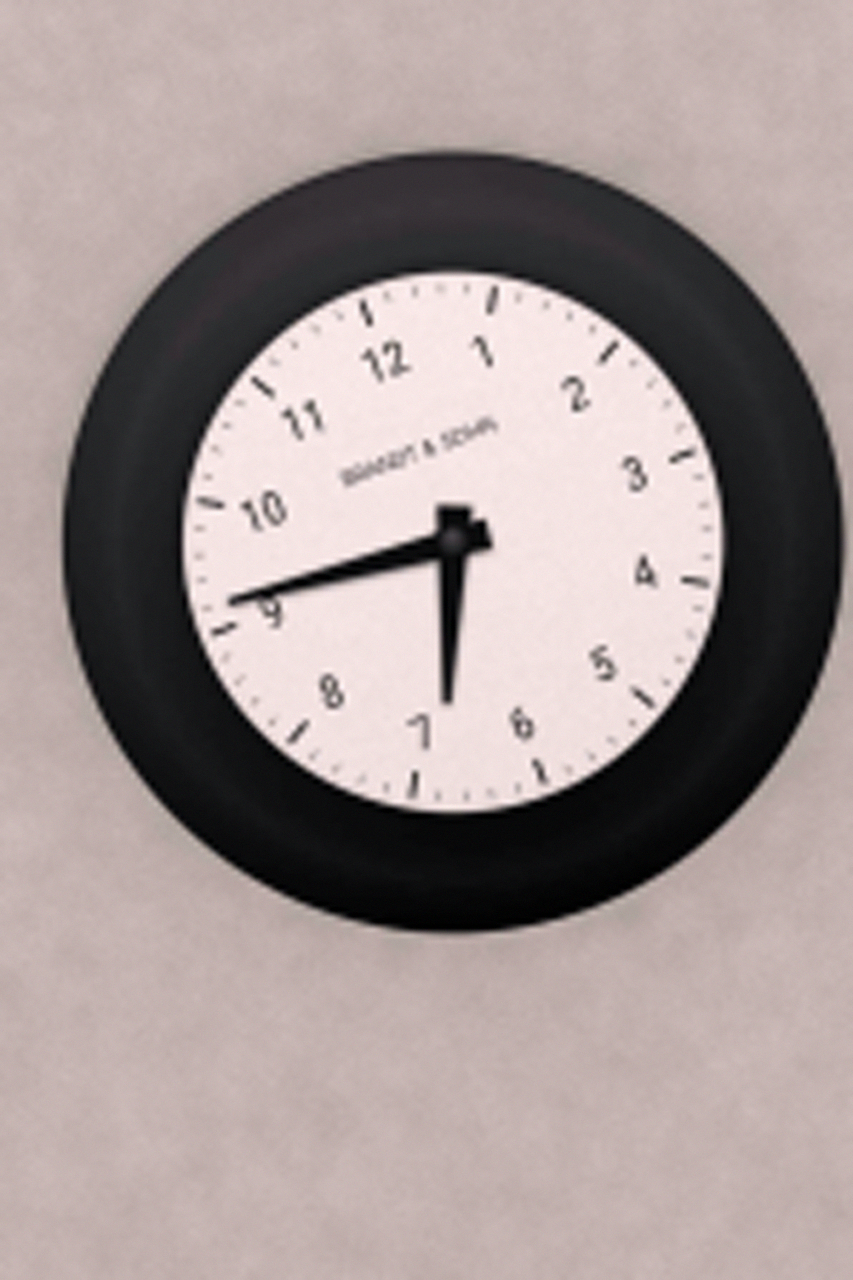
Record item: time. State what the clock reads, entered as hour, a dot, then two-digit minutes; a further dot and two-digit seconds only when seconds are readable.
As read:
6.46
